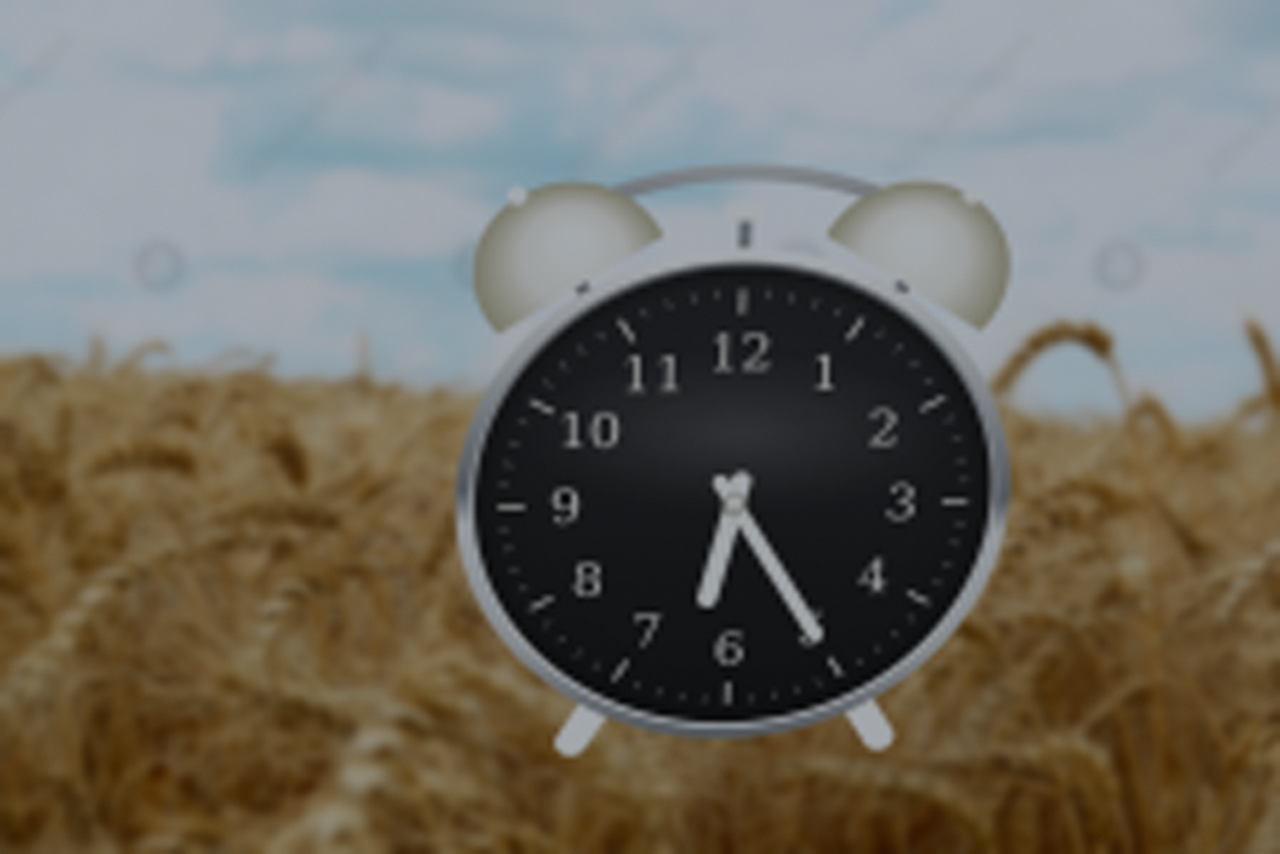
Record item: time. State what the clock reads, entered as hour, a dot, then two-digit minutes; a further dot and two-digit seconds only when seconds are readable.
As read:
6.25
